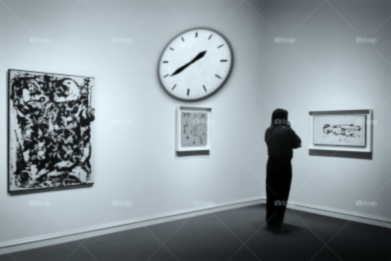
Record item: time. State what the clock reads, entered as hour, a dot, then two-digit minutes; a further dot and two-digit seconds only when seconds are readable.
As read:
1.39
